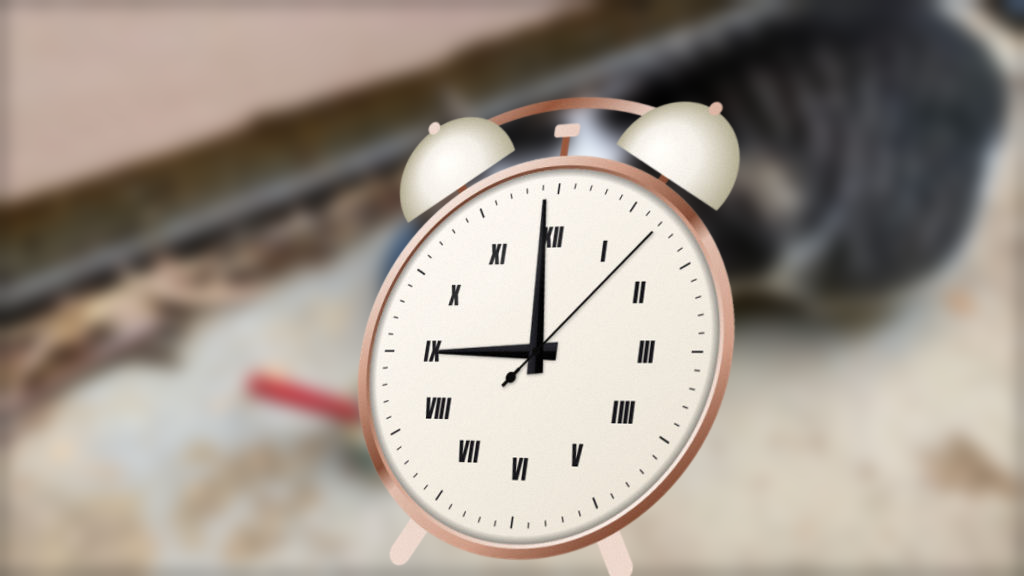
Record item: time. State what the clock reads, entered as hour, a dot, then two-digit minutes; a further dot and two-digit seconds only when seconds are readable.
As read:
8.59.07
